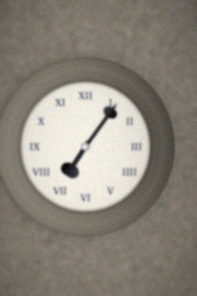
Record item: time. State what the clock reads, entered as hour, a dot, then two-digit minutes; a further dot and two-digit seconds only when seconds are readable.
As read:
7.06
